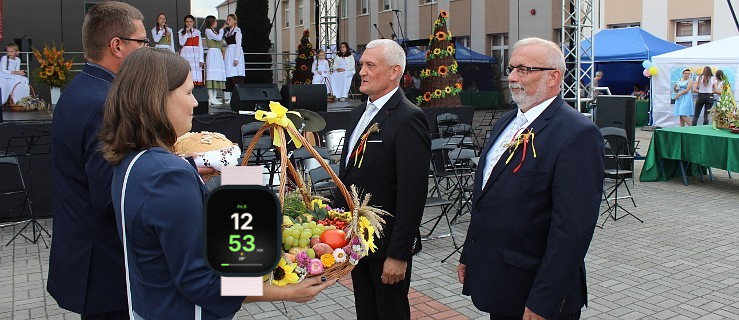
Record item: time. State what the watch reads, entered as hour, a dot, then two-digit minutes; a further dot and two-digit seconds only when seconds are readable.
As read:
12.53
